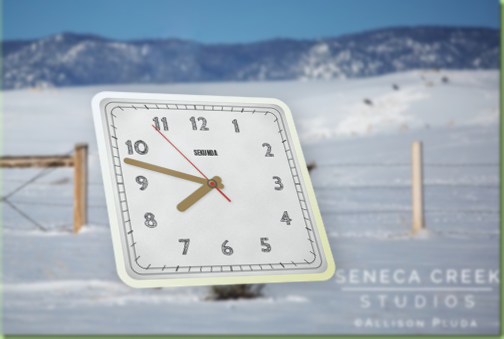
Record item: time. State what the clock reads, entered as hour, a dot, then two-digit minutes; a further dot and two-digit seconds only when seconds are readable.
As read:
7.47.54
